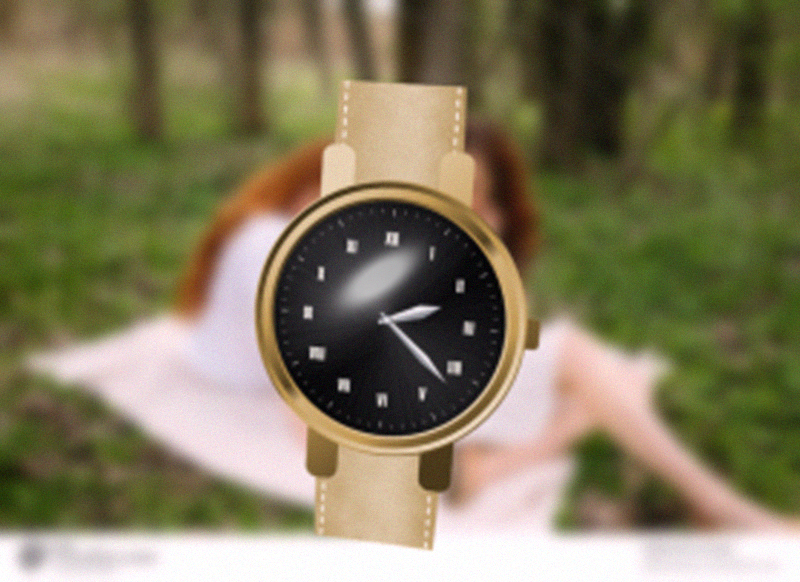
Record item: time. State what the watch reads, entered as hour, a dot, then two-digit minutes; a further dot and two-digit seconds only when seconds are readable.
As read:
2.22
